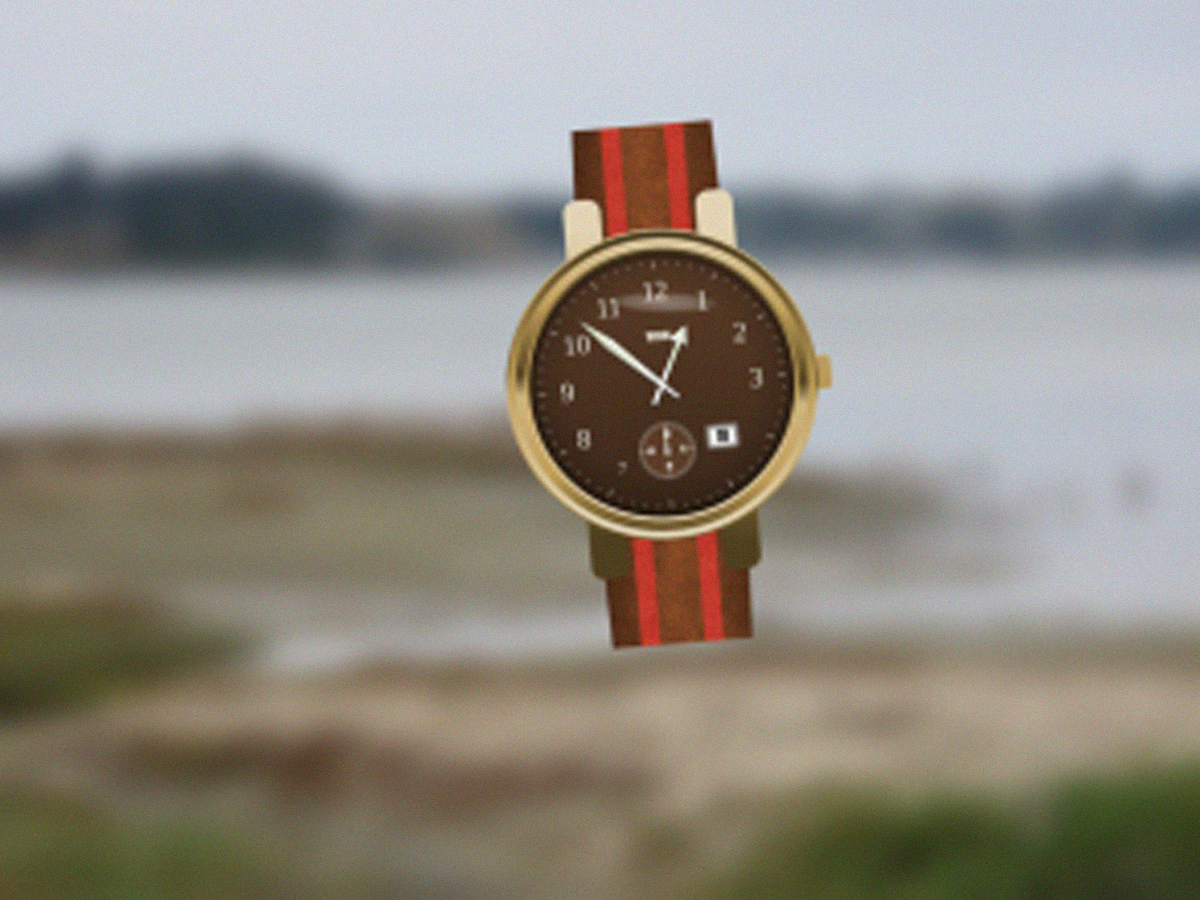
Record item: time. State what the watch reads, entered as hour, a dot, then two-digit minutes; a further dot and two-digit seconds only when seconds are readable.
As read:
12.52
